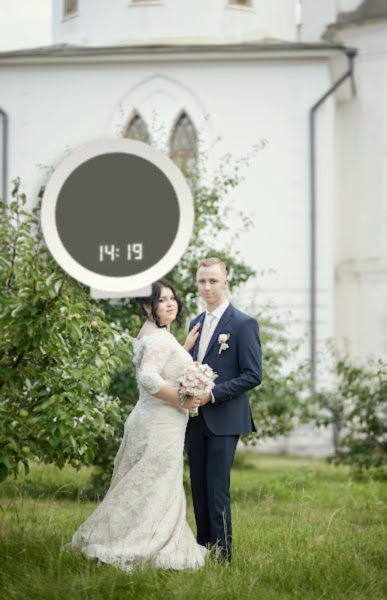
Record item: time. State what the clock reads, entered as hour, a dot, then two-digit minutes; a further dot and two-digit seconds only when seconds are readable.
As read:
14.19
